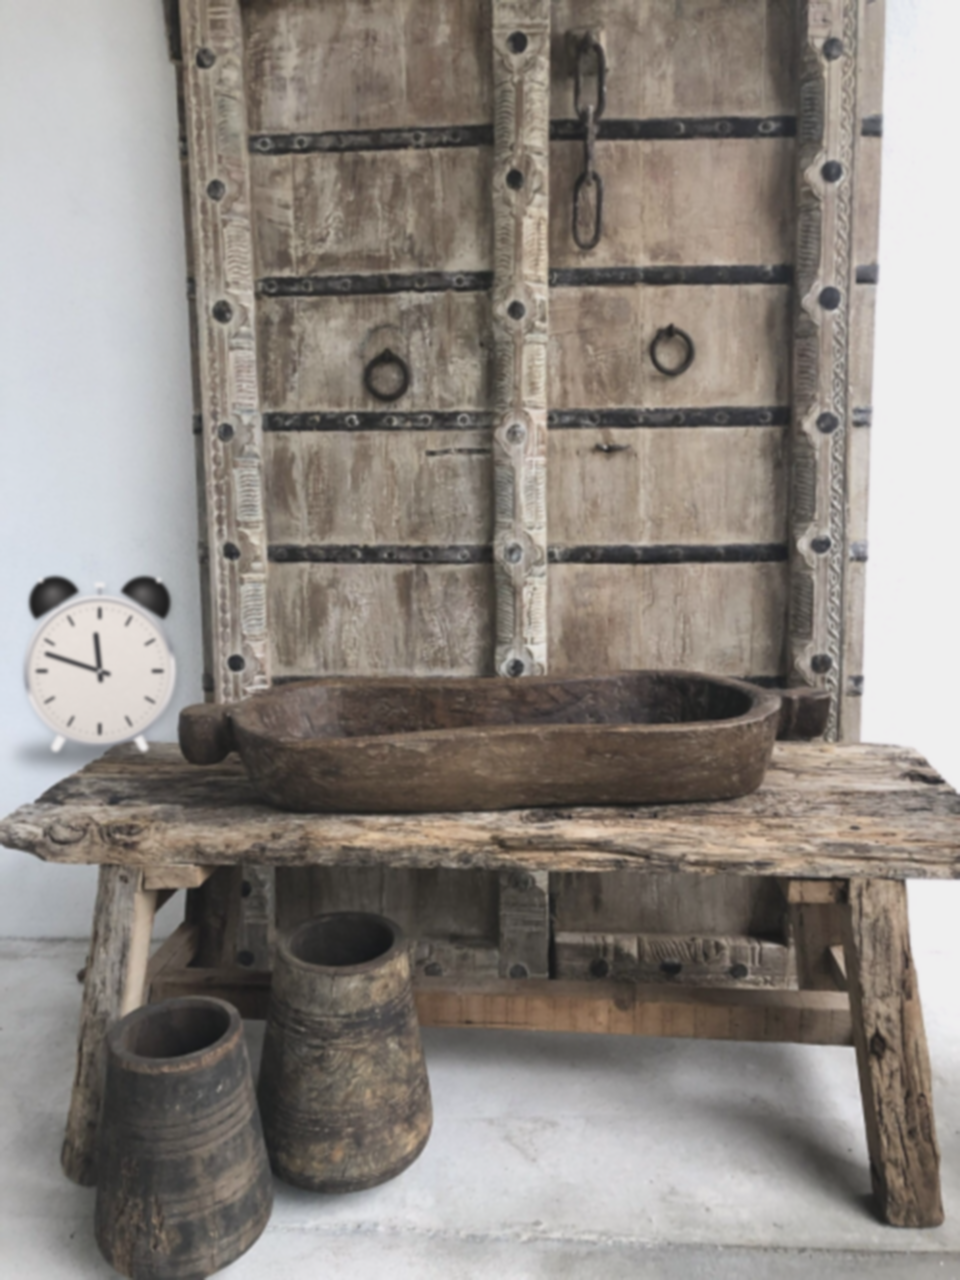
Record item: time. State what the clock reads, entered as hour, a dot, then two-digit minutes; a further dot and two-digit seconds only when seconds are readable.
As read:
11.48
